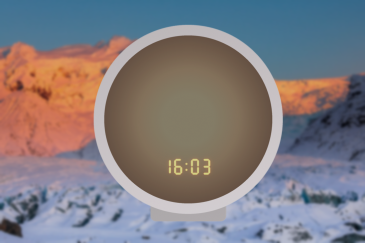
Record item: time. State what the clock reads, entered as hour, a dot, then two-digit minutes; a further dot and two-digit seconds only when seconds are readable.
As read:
16.03
